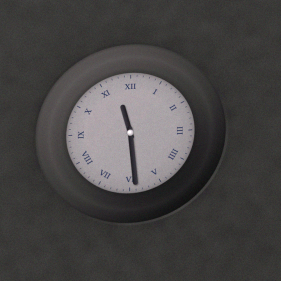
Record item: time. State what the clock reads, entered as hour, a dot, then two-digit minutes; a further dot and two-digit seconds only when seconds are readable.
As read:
11.29
